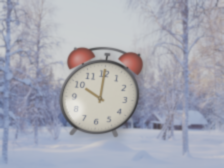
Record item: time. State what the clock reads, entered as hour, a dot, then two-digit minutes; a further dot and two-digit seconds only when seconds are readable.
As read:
10.00
